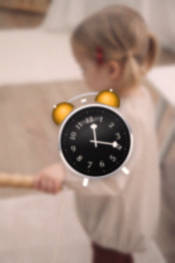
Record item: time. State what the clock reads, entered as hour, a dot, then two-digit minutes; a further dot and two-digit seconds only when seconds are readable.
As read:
12.19
